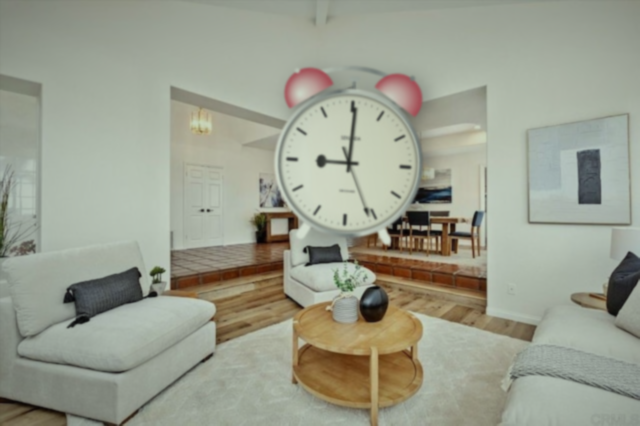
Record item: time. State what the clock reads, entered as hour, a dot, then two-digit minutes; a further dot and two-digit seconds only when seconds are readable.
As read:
9.00.26
